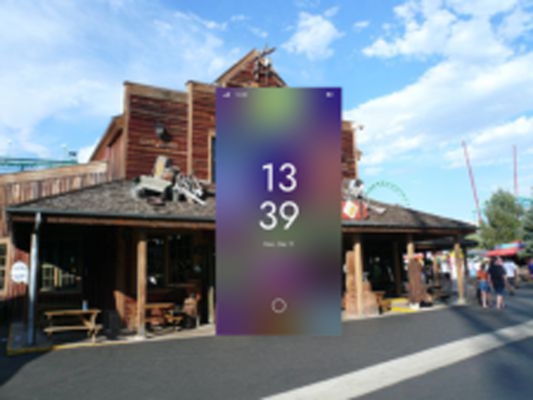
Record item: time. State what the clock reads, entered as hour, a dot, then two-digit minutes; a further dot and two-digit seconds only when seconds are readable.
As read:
13.39
